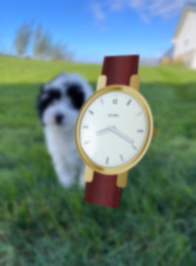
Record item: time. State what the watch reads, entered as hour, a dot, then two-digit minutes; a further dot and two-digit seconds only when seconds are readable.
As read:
8.19
